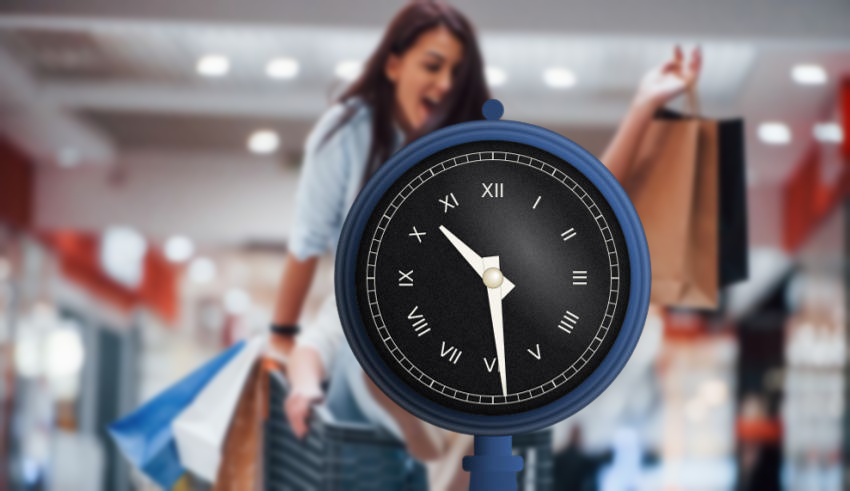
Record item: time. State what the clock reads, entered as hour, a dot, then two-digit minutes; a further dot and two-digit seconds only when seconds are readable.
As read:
10.29
